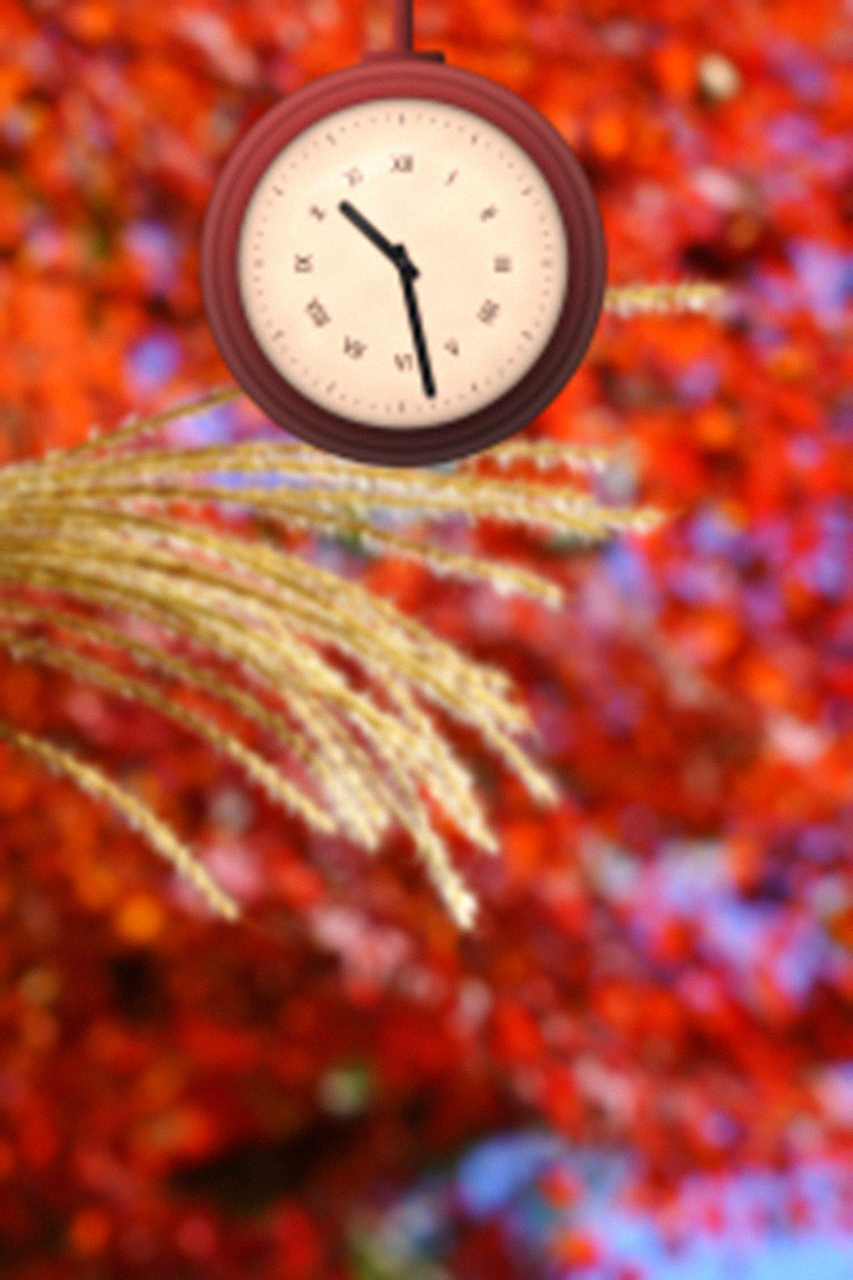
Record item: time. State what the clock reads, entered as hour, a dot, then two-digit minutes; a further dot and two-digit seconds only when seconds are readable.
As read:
10.28
